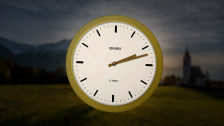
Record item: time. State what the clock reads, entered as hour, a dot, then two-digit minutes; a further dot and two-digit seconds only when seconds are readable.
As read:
2.12
